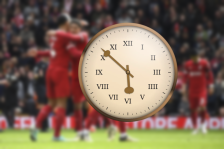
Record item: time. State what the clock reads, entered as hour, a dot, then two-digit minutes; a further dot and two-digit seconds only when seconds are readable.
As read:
5.52
